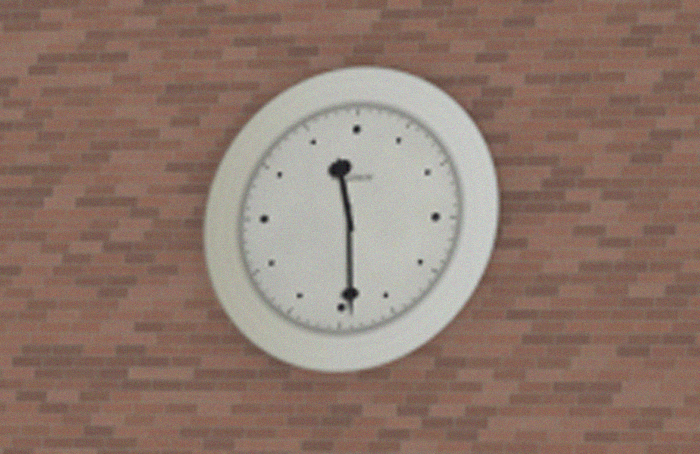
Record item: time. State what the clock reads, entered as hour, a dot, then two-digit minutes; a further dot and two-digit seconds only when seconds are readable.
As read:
11.29
